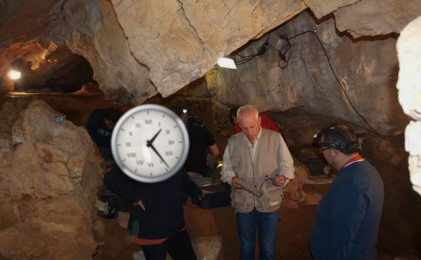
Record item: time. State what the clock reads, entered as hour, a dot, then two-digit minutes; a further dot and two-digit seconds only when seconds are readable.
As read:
1.24
